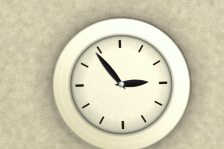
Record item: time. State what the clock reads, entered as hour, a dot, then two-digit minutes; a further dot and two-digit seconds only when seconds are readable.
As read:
2.54
